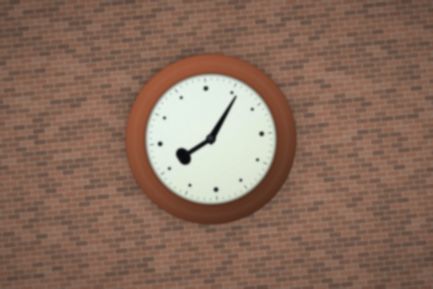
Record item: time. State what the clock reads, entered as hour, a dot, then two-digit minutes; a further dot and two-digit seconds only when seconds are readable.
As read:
8.06
